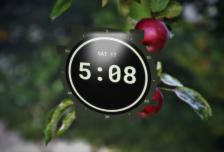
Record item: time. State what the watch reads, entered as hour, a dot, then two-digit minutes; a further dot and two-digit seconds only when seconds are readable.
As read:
5.08
